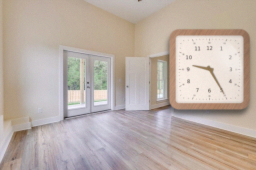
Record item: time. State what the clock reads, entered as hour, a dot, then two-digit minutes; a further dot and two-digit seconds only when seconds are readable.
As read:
9.25
